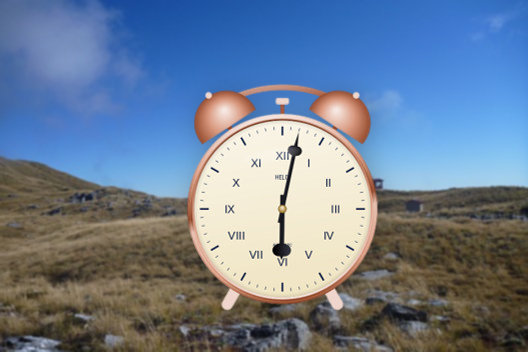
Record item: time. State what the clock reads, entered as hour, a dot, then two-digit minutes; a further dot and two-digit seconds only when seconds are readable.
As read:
6.02
